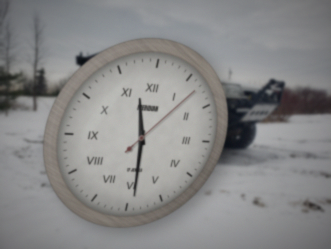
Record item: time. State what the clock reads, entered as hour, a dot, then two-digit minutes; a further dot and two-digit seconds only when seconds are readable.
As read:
11.29.07
